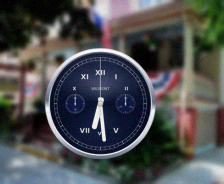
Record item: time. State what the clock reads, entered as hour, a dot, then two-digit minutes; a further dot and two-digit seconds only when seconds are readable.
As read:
6.29
